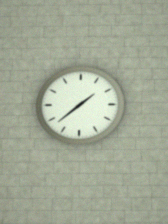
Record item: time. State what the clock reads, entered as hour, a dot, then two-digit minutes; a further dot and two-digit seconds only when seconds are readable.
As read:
1.38
